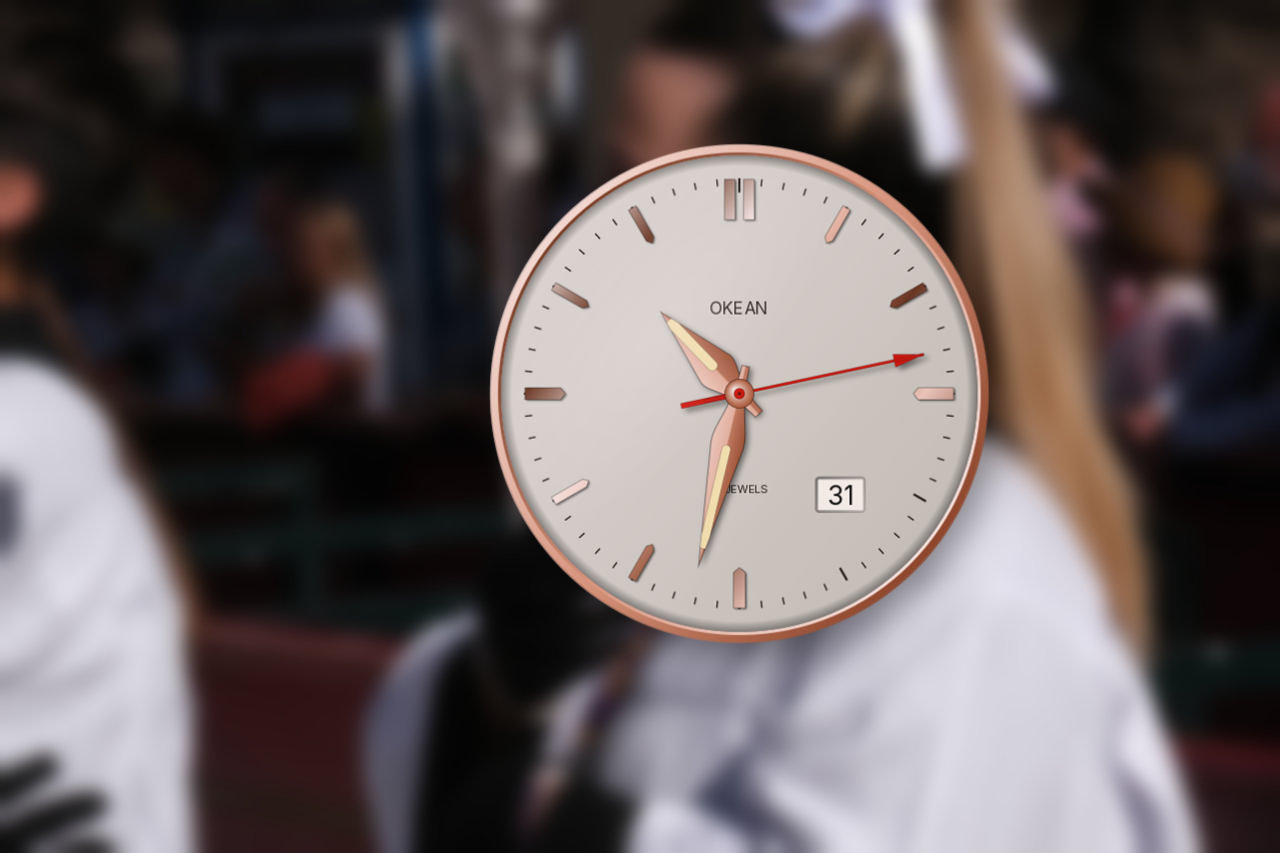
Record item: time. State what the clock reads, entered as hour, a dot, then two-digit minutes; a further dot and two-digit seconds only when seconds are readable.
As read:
10.32.13
